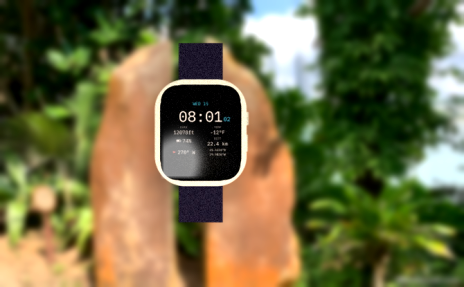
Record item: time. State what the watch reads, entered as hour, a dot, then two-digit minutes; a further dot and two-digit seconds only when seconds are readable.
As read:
8.01
